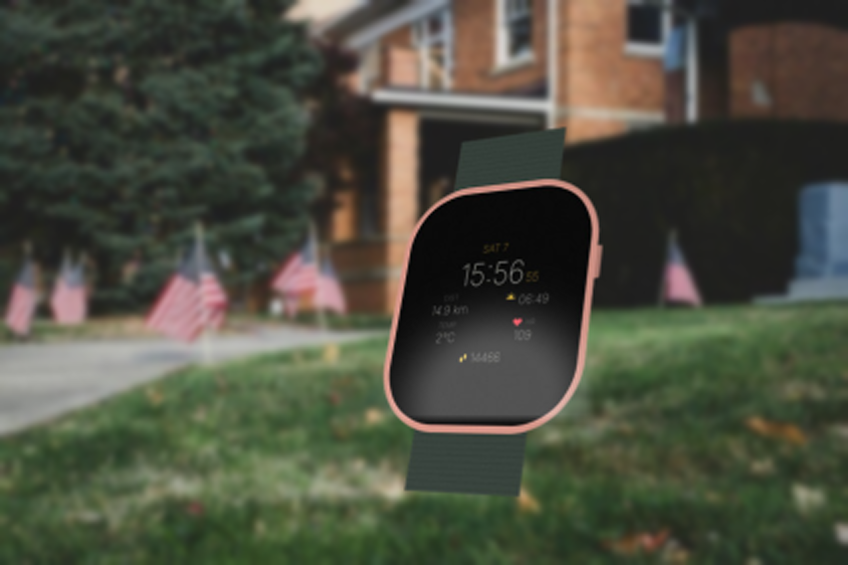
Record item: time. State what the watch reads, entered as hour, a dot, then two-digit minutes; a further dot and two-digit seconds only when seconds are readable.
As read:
15.56
